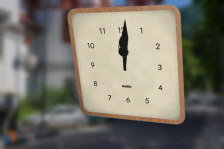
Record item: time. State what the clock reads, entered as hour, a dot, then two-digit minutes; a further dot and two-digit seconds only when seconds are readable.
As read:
12.01
